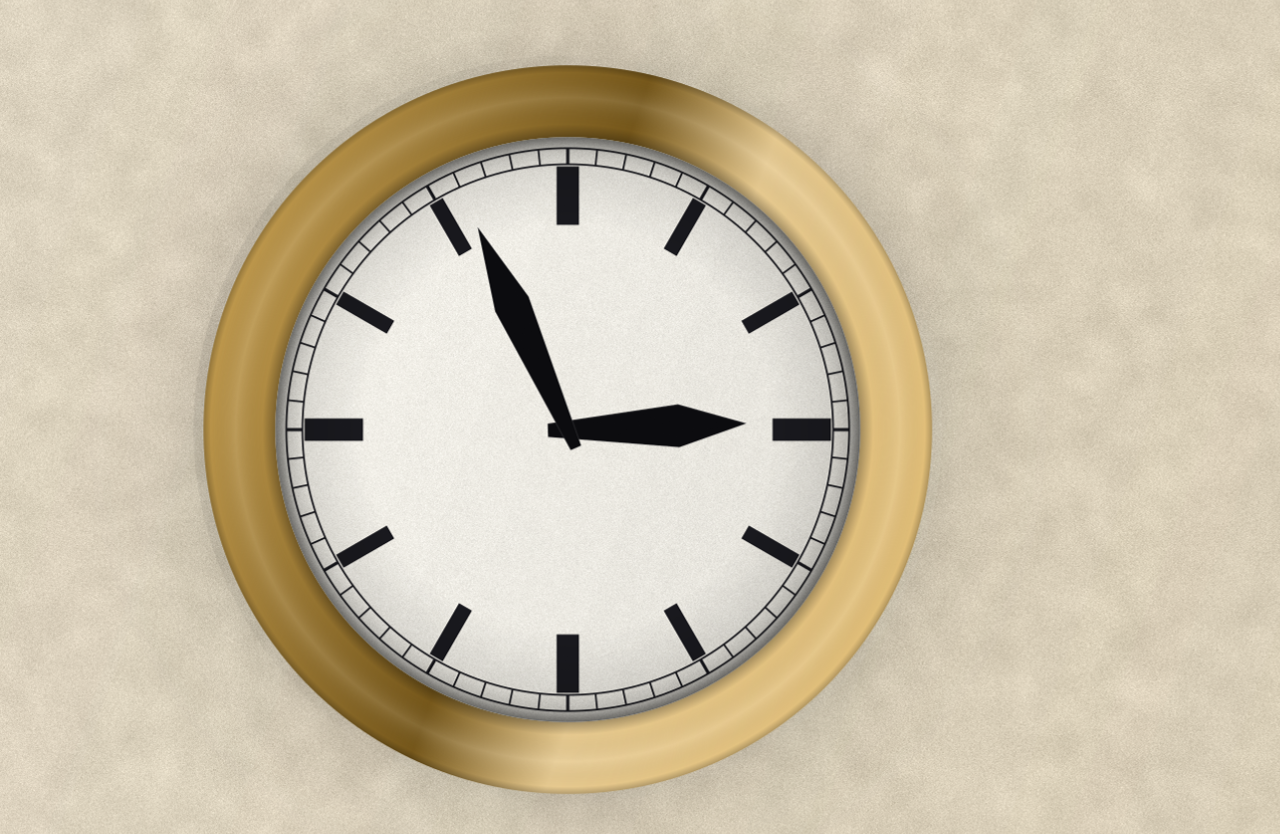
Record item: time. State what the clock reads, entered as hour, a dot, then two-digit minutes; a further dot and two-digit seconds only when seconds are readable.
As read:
2.56
